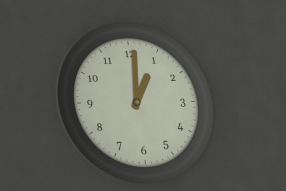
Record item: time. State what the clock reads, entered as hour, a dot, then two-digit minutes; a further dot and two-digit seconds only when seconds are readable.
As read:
1.01
